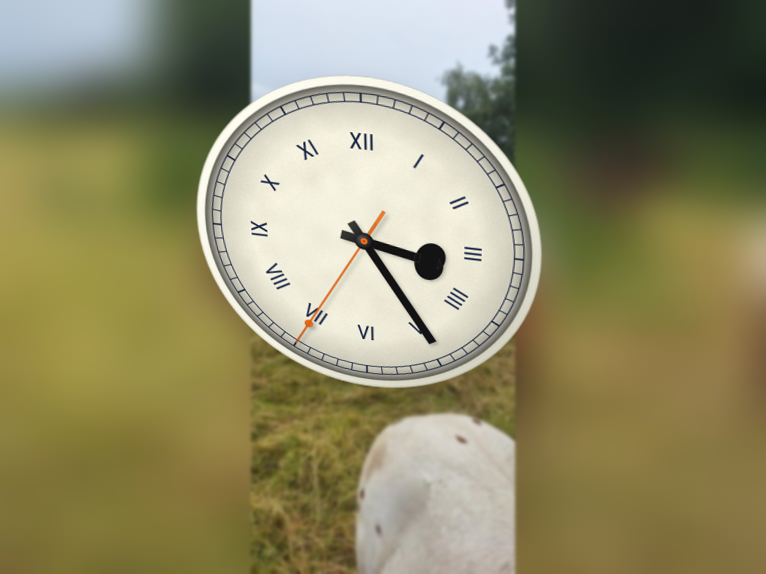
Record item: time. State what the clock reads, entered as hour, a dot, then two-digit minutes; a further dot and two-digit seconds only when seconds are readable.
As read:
3.24.35
